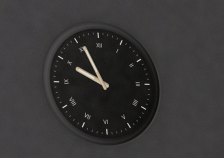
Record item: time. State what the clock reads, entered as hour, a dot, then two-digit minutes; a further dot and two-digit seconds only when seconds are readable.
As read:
9.56
